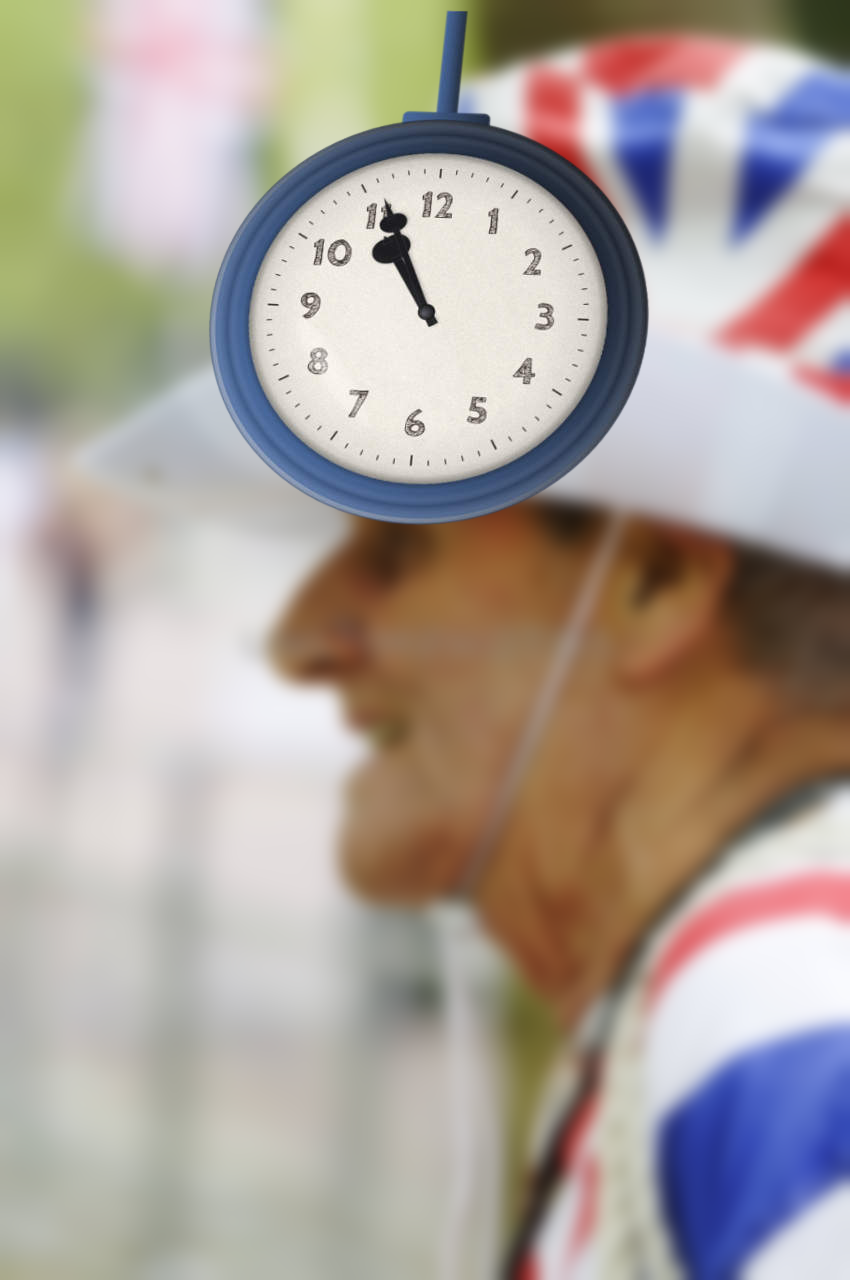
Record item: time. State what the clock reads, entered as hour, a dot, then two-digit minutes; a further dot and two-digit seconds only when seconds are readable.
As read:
10.56
